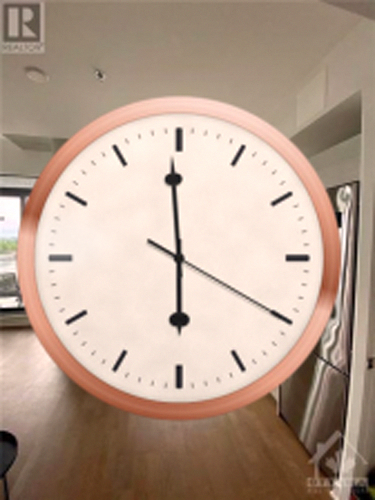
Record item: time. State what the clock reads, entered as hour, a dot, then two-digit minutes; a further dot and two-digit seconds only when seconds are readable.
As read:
5.59.20
